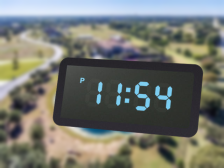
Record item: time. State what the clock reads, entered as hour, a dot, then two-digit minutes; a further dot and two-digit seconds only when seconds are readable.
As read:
11.54
